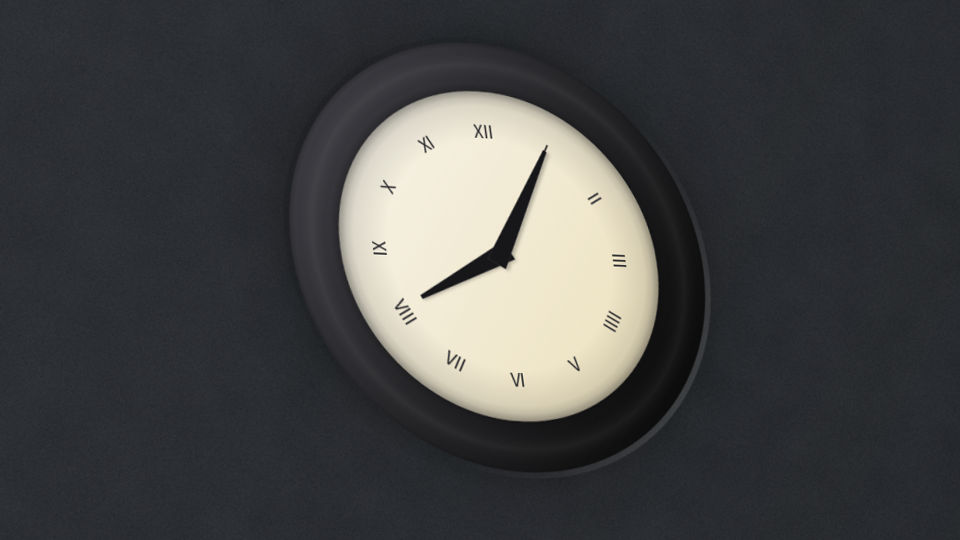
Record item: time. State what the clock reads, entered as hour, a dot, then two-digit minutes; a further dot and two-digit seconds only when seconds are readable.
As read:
8.05
